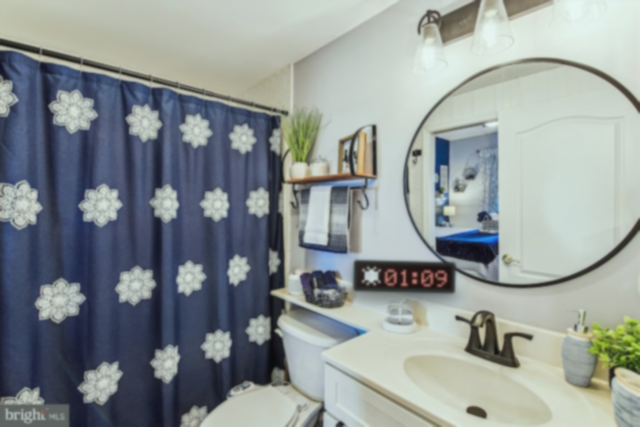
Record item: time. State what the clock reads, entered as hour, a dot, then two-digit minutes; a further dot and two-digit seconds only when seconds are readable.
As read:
1.09
